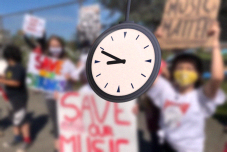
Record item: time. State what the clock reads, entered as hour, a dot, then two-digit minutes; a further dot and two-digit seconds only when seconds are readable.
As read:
8.49
